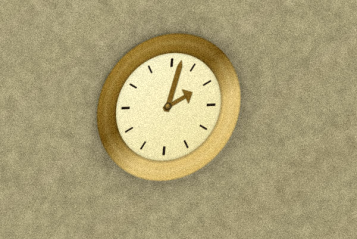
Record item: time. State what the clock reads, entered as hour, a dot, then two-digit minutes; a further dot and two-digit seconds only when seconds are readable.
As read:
2.02
